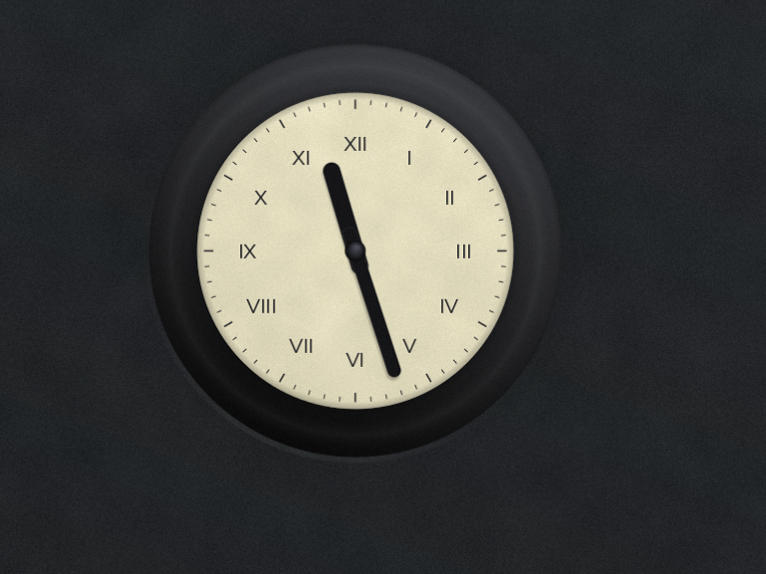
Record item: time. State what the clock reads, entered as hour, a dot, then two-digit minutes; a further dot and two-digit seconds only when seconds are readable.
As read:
11.27
